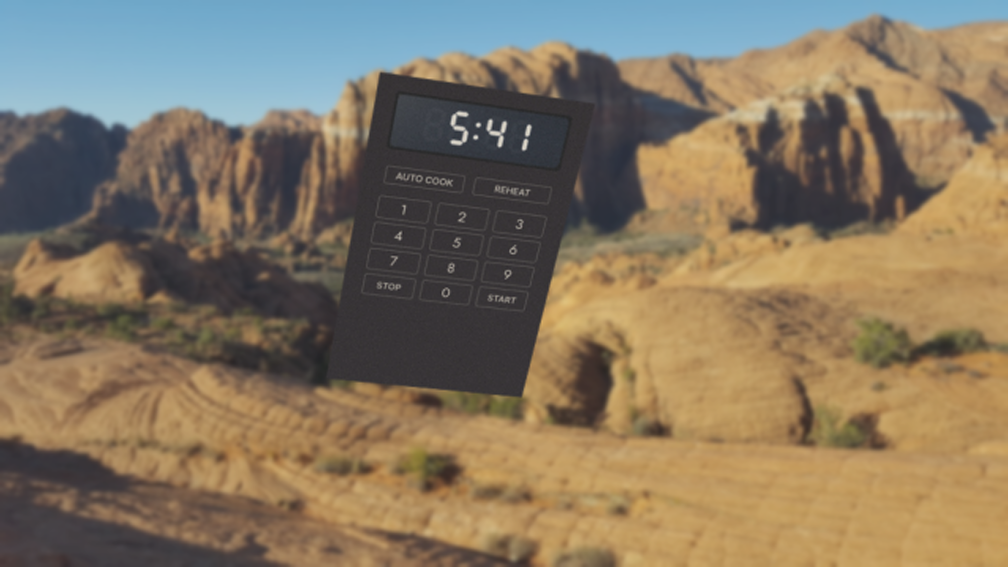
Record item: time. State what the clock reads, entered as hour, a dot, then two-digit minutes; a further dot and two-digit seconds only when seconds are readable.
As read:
5.41
